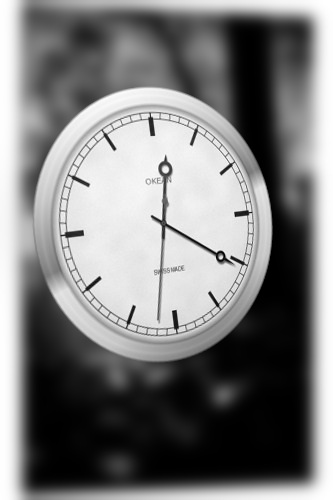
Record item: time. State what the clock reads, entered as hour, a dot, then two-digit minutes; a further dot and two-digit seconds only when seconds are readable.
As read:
12.20.32
